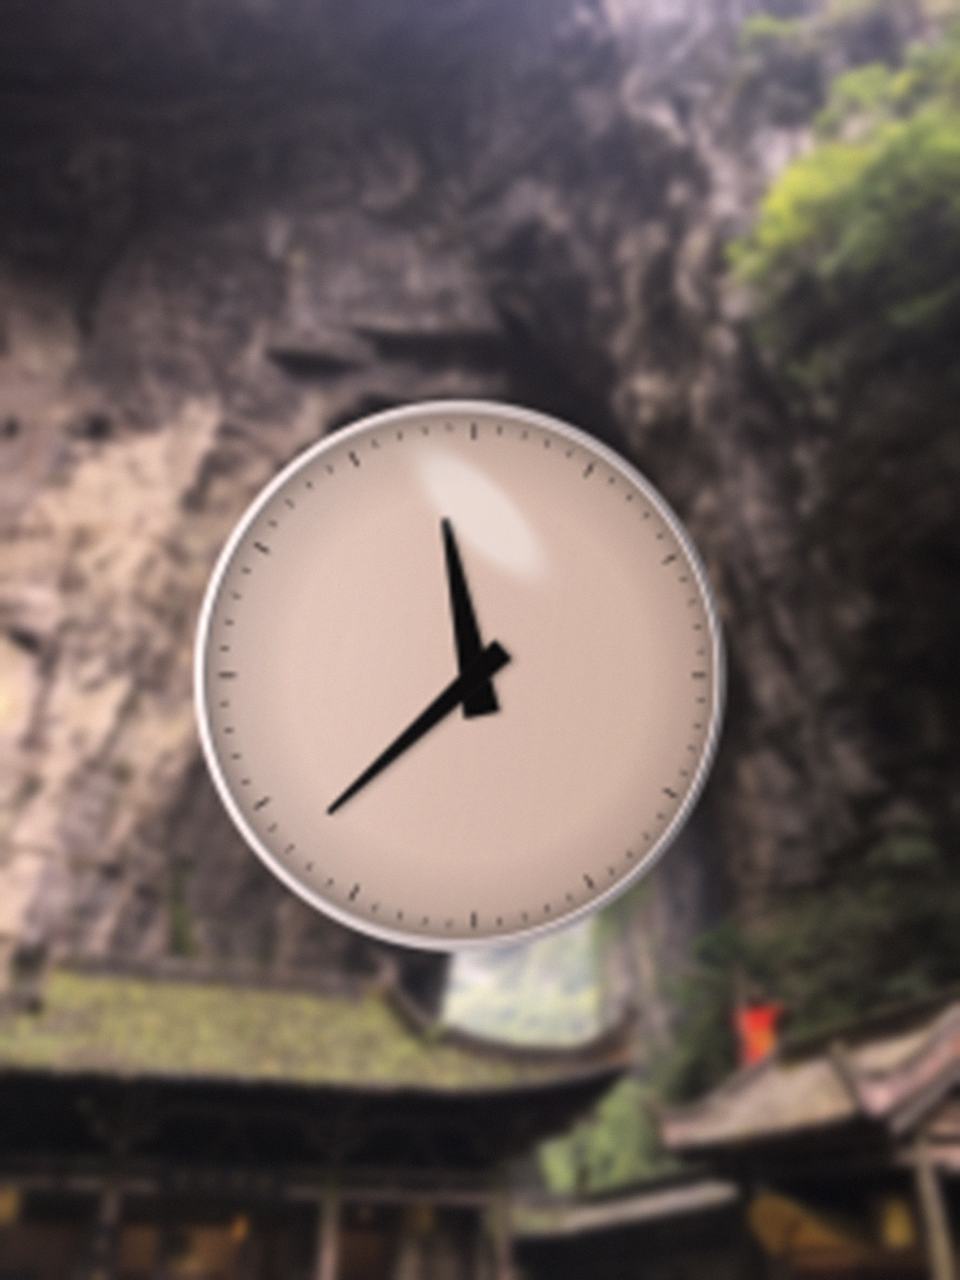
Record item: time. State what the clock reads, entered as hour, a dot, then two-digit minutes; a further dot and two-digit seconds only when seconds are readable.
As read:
11.38
